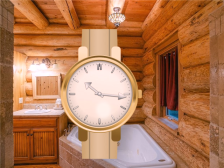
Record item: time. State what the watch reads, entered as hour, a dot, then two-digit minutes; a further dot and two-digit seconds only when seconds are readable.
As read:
10.16
